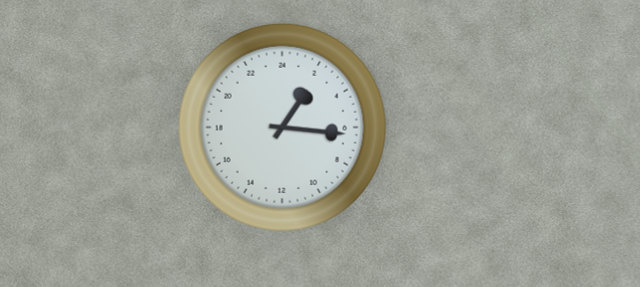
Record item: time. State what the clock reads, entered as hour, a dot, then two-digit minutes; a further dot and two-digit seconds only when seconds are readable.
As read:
2.16
